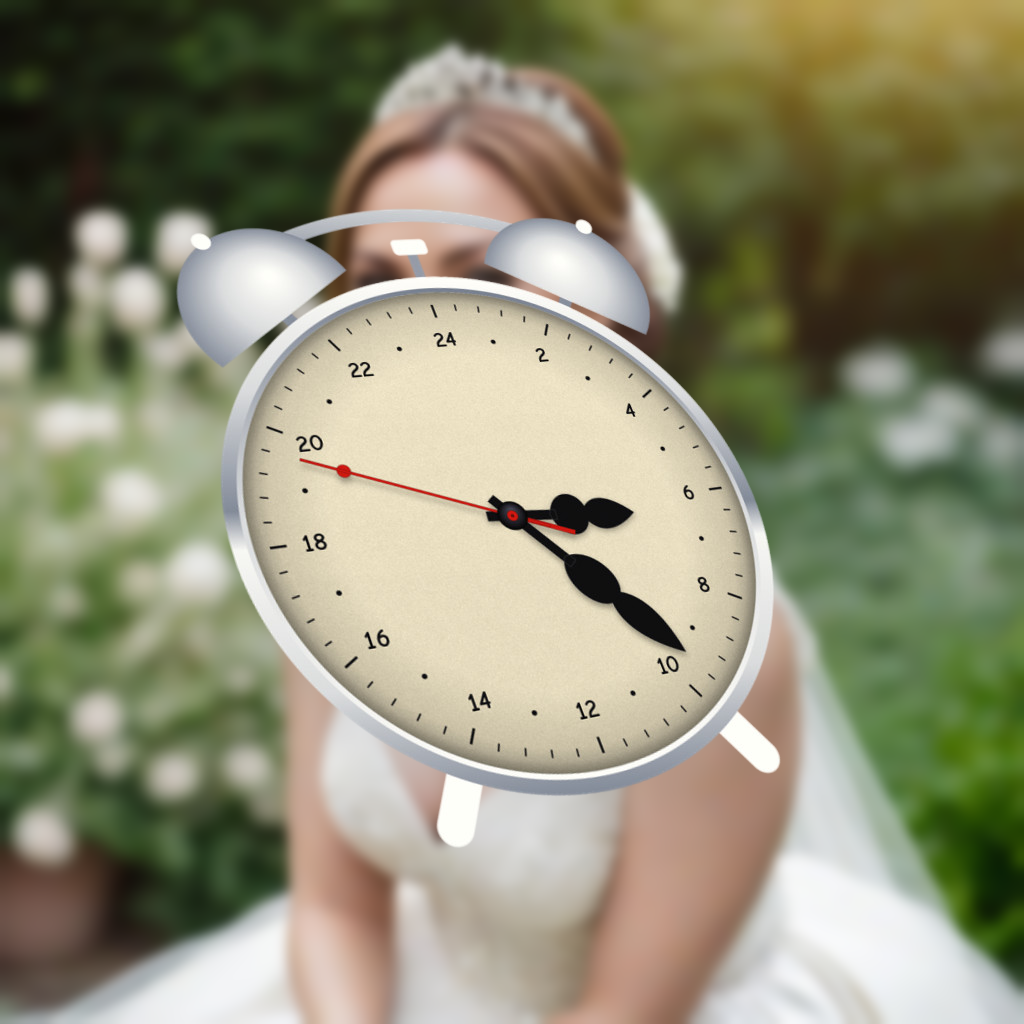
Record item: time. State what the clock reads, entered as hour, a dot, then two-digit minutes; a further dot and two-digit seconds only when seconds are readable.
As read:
6.23.49
